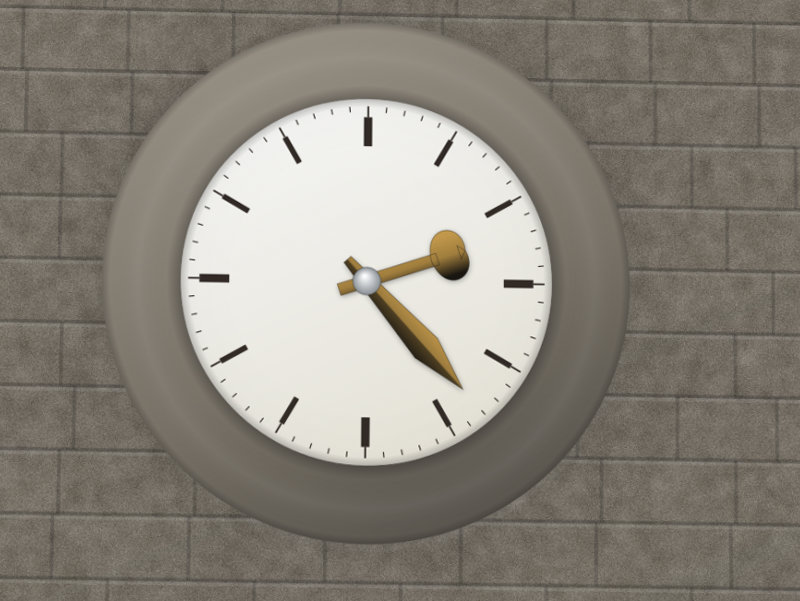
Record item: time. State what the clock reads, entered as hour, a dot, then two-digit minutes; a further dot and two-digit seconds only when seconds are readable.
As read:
2.23
